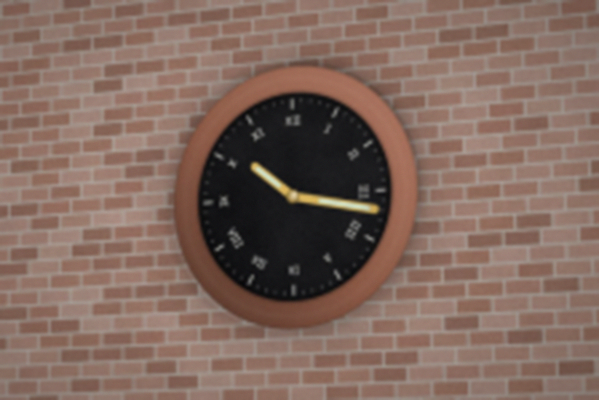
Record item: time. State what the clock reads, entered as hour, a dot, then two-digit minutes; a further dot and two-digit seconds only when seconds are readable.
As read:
10.17
